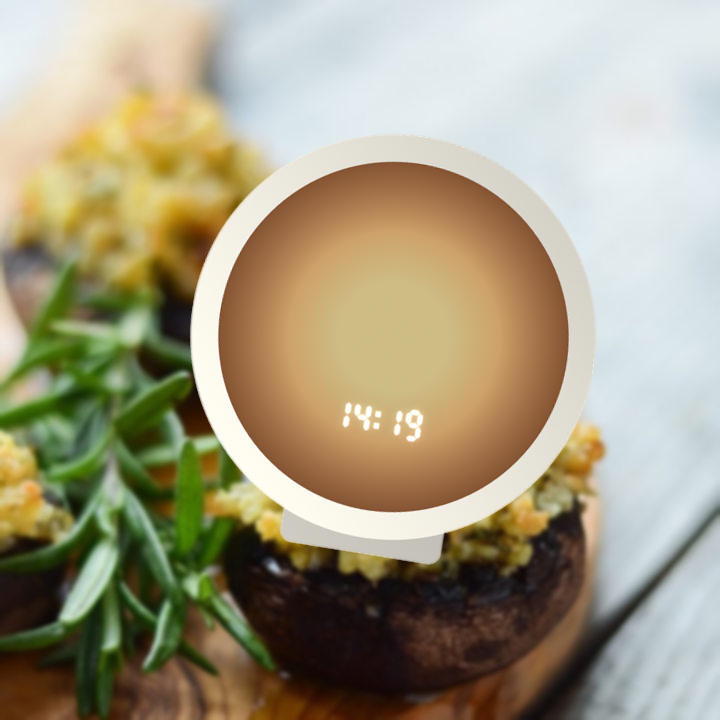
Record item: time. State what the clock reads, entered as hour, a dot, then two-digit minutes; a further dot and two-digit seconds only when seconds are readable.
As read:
14.19
